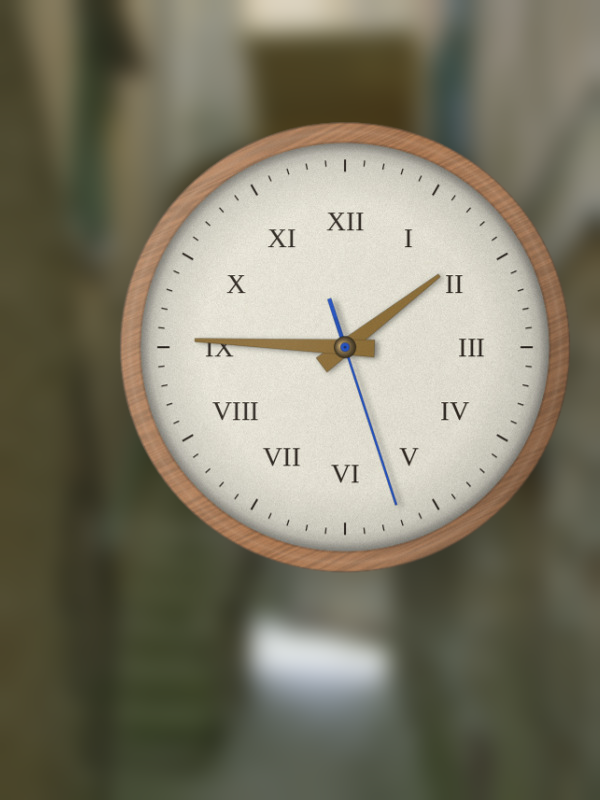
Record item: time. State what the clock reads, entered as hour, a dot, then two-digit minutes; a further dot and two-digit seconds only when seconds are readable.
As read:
1.45.27
